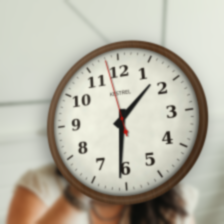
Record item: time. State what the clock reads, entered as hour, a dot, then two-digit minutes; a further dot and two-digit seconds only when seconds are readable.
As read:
1.30.58
